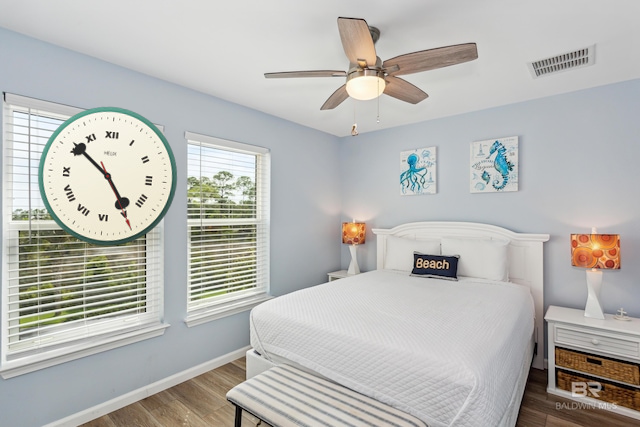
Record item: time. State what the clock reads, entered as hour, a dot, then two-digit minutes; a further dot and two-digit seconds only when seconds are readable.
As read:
4.51.25
